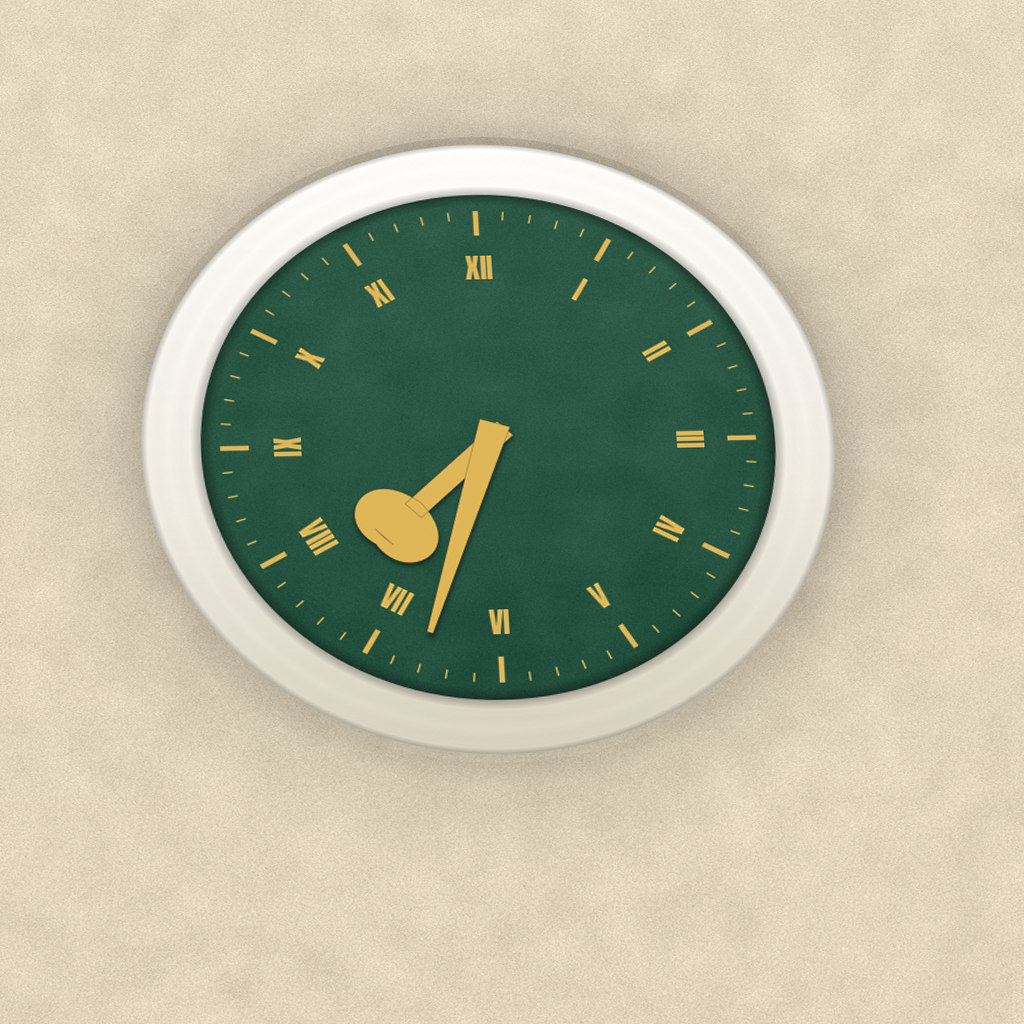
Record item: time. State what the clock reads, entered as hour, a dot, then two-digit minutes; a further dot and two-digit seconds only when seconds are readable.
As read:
7.33
